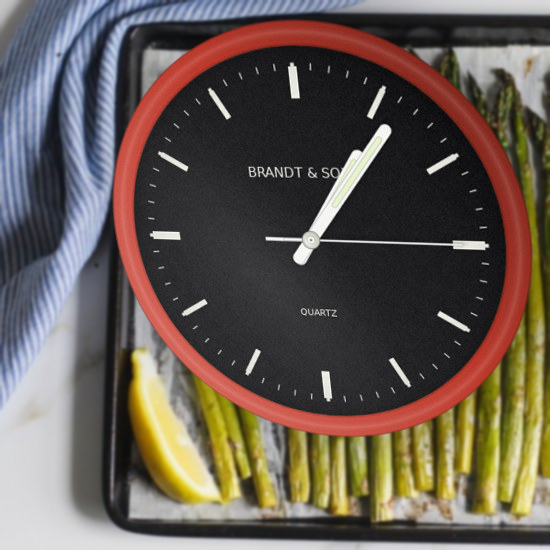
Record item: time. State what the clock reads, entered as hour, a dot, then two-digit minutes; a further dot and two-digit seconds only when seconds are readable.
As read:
1.06.15
